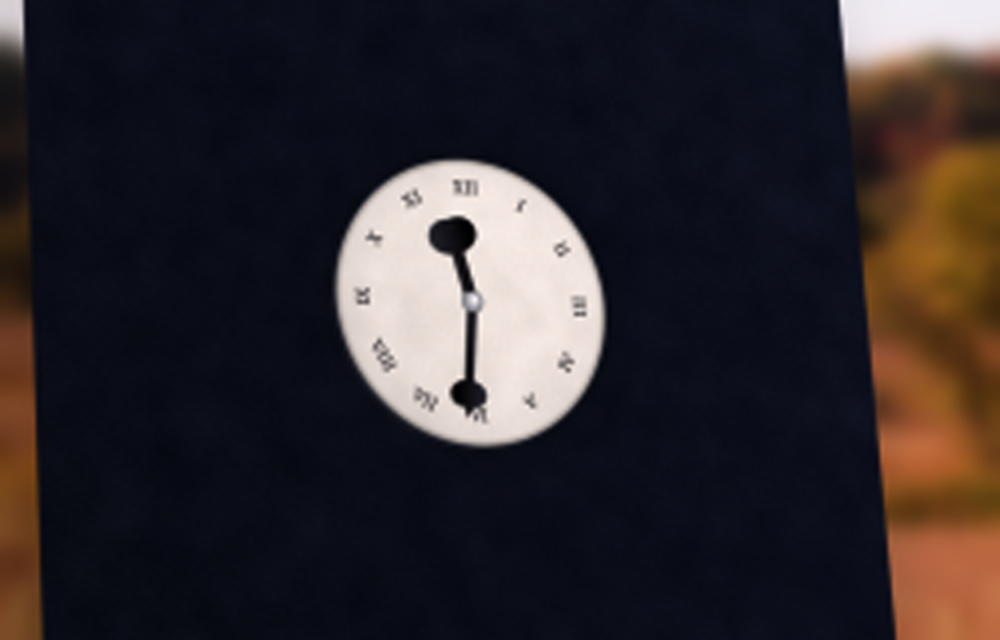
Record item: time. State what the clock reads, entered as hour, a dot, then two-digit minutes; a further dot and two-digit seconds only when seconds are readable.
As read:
11.31
